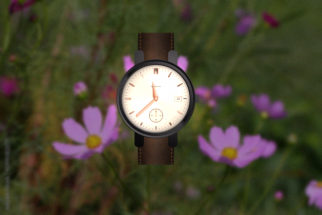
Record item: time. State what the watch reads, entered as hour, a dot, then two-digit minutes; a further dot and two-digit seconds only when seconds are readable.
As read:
11.38
